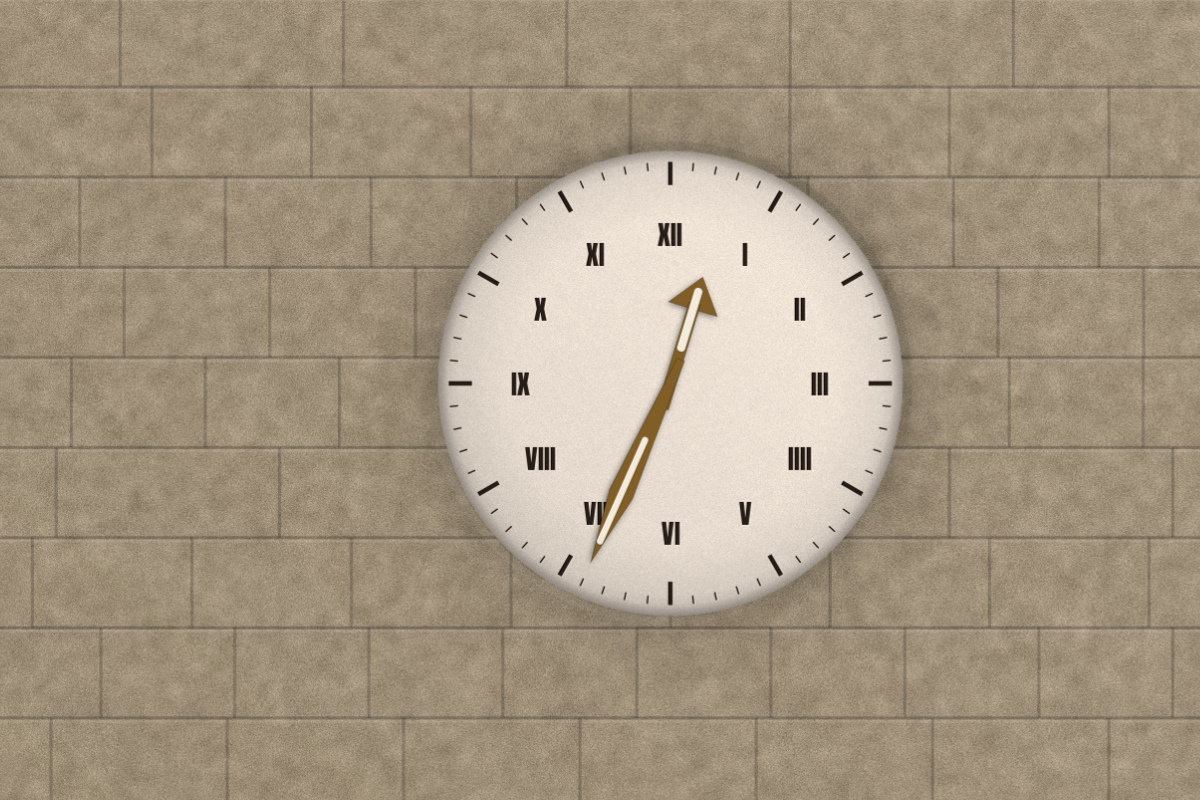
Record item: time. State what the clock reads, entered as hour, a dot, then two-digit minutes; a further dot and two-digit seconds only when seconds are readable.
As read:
12.34
